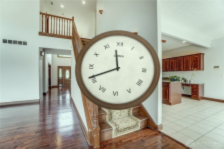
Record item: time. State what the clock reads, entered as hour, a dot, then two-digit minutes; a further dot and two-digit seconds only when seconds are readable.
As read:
11.41
